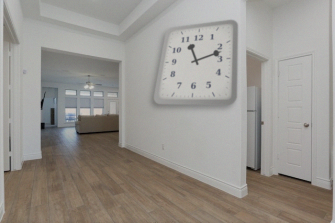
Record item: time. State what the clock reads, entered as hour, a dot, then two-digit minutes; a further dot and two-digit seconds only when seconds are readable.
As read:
11.12
